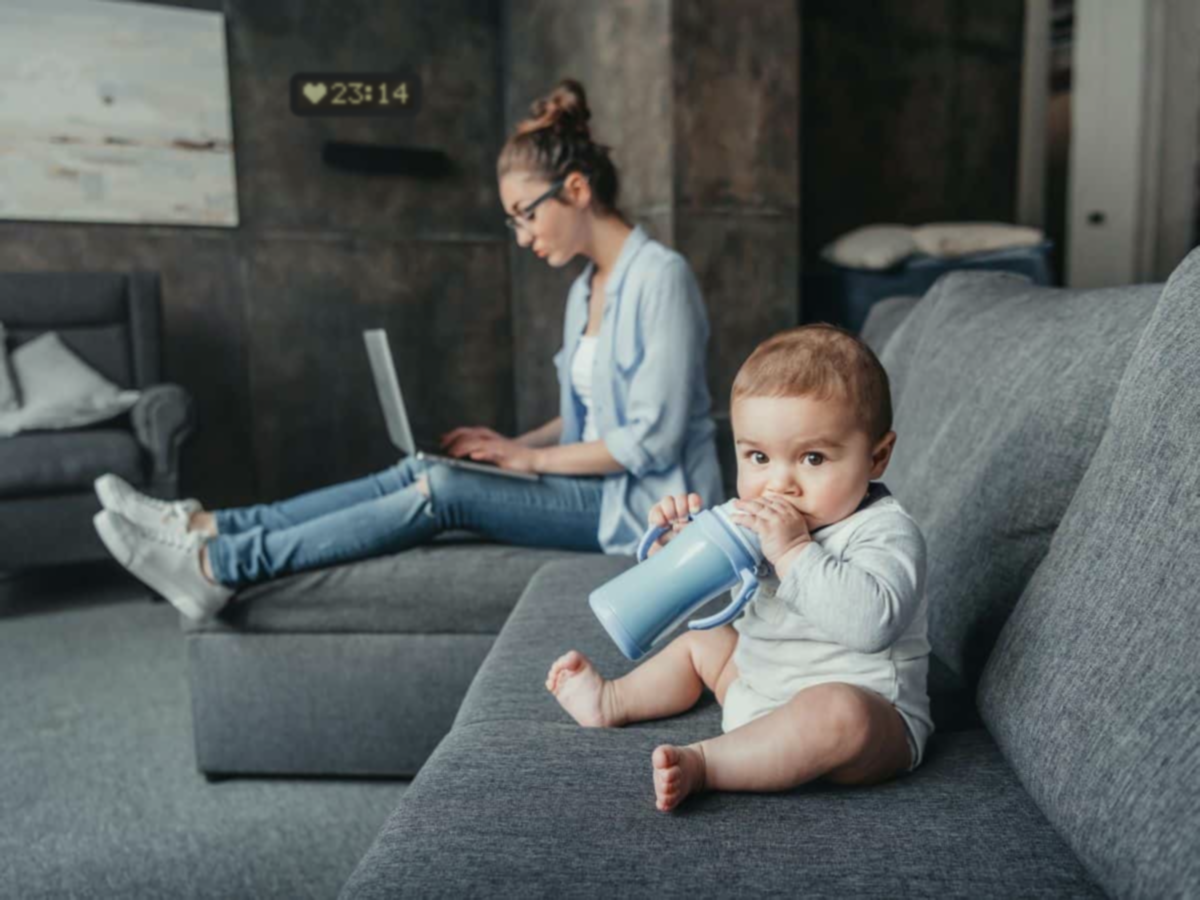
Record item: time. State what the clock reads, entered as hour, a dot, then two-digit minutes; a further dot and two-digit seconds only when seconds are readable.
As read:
23.14
